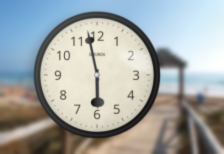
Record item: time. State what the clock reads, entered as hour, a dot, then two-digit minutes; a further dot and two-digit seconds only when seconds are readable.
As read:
5.58
